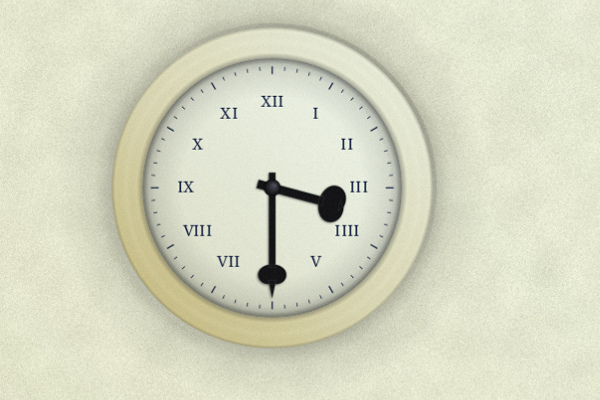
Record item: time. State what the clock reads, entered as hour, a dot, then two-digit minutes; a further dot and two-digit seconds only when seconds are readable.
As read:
3.30
